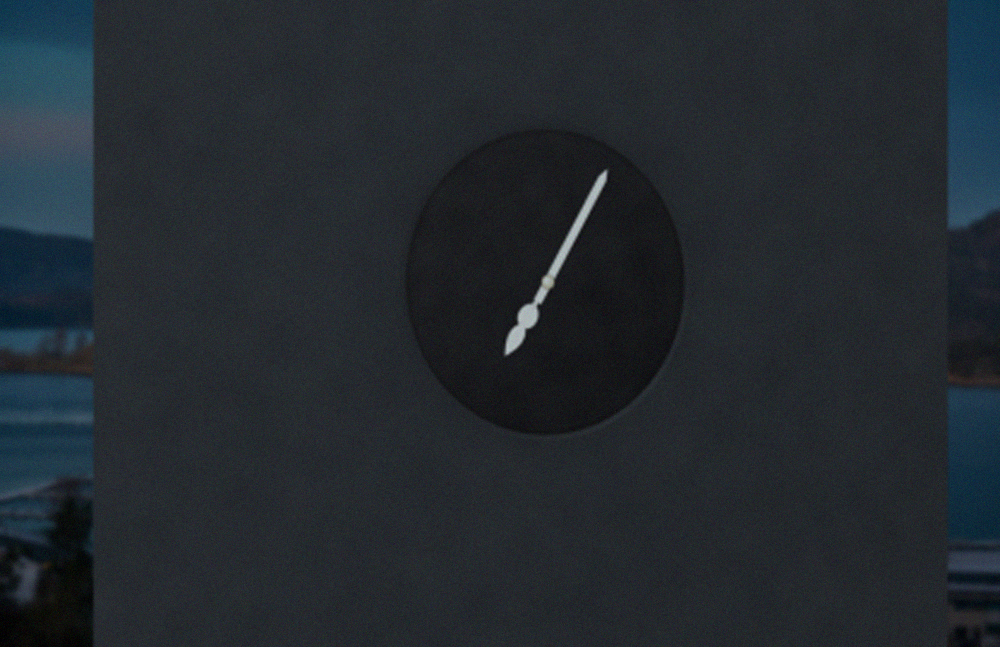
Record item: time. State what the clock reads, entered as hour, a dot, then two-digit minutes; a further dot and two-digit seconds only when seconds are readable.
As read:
7.05
